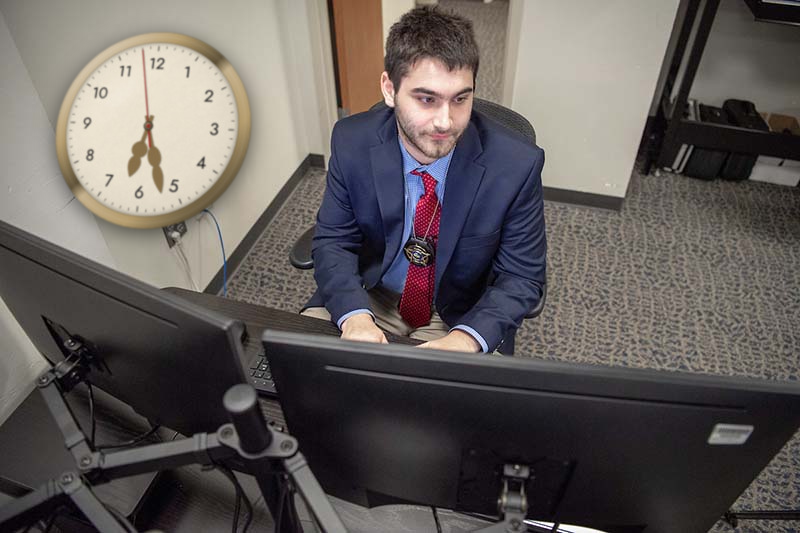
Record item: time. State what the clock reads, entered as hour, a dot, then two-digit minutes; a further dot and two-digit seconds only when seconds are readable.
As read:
6.26.58
